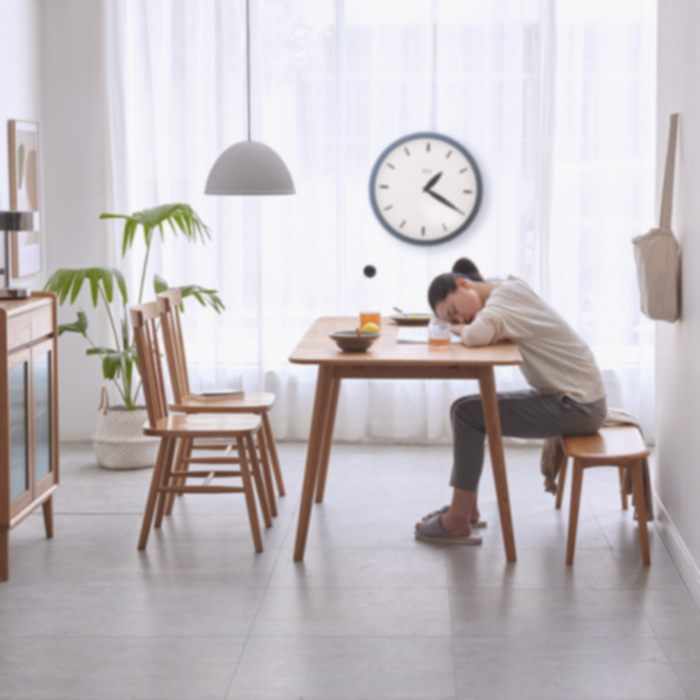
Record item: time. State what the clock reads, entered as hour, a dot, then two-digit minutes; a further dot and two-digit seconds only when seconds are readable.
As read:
1.20
